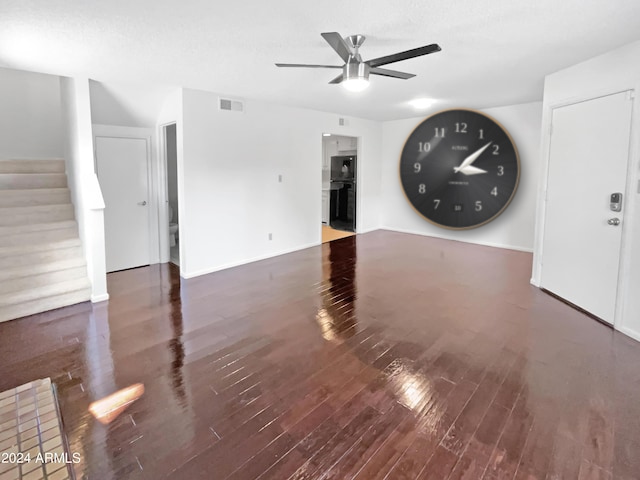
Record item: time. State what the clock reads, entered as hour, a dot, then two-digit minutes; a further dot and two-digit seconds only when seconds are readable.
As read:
3.08
